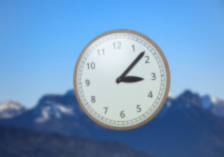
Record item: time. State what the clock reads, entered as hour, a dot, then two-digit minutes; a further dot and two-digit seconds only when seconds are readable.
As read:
3.08
